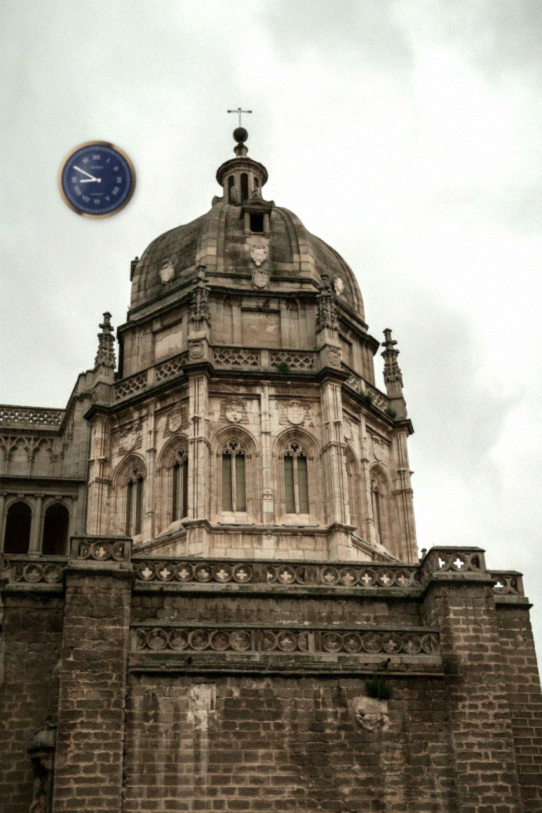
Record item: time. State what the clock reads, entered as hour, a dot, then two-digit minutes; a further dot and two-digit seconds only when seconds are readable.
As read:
8.50
